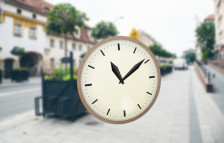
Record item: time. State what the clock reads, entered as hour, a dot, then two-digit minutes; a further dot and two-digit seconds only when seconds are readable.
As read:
11.09
